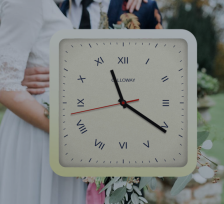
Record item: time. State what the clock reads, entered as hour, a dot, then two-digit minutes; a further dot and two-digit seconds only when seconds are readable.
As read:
11.20.43
